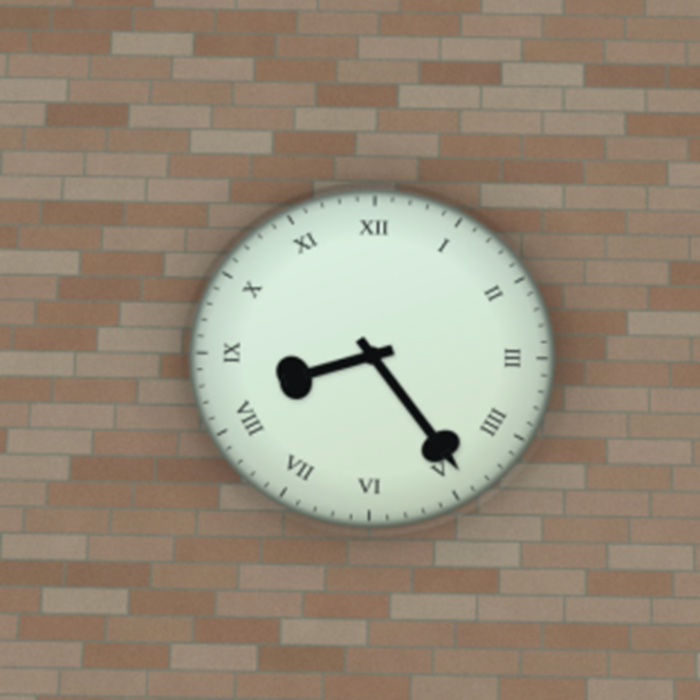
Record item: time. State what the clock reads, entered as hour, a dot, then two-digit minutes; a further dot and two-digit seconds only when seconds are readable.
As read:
8.24
